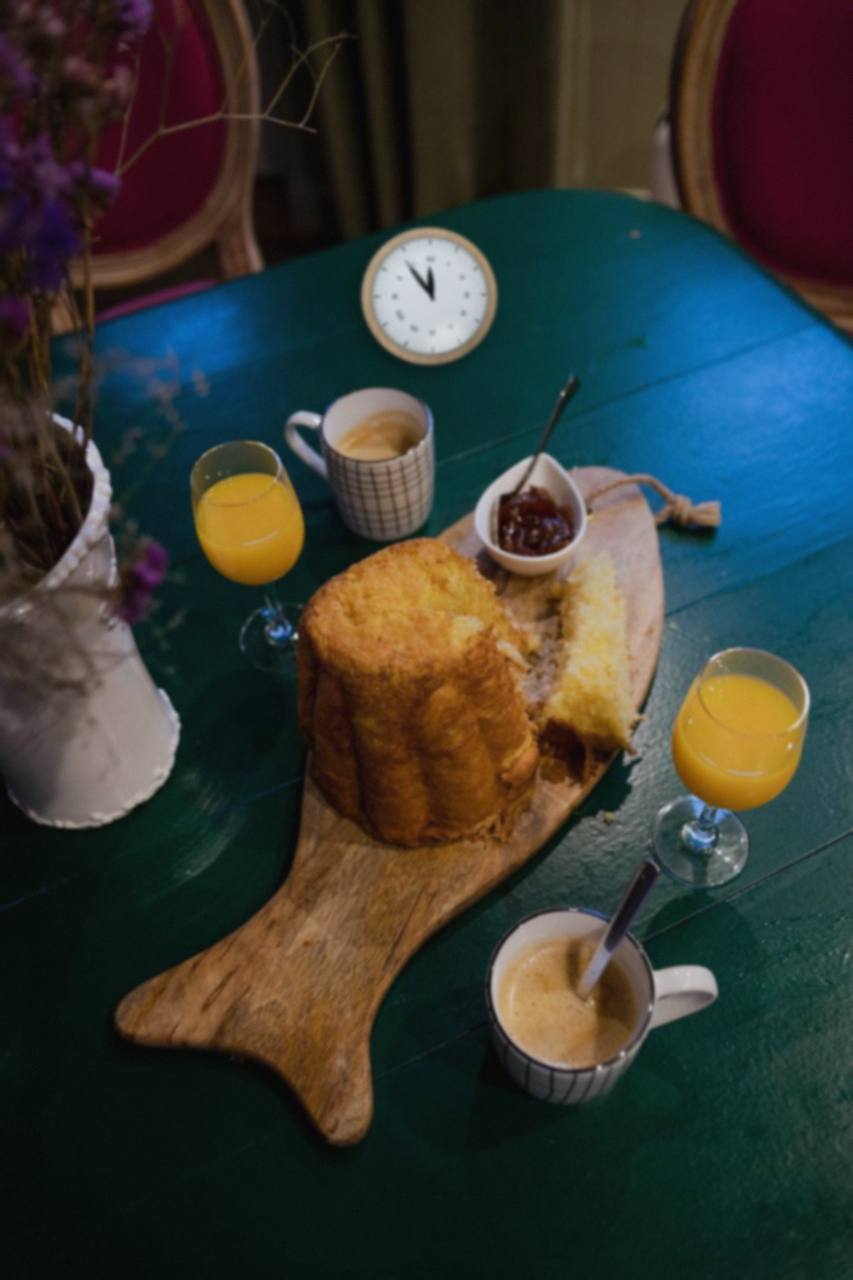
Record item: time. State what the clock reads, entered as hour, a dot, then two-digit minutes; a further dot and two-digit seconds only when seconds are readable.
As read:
11.54
